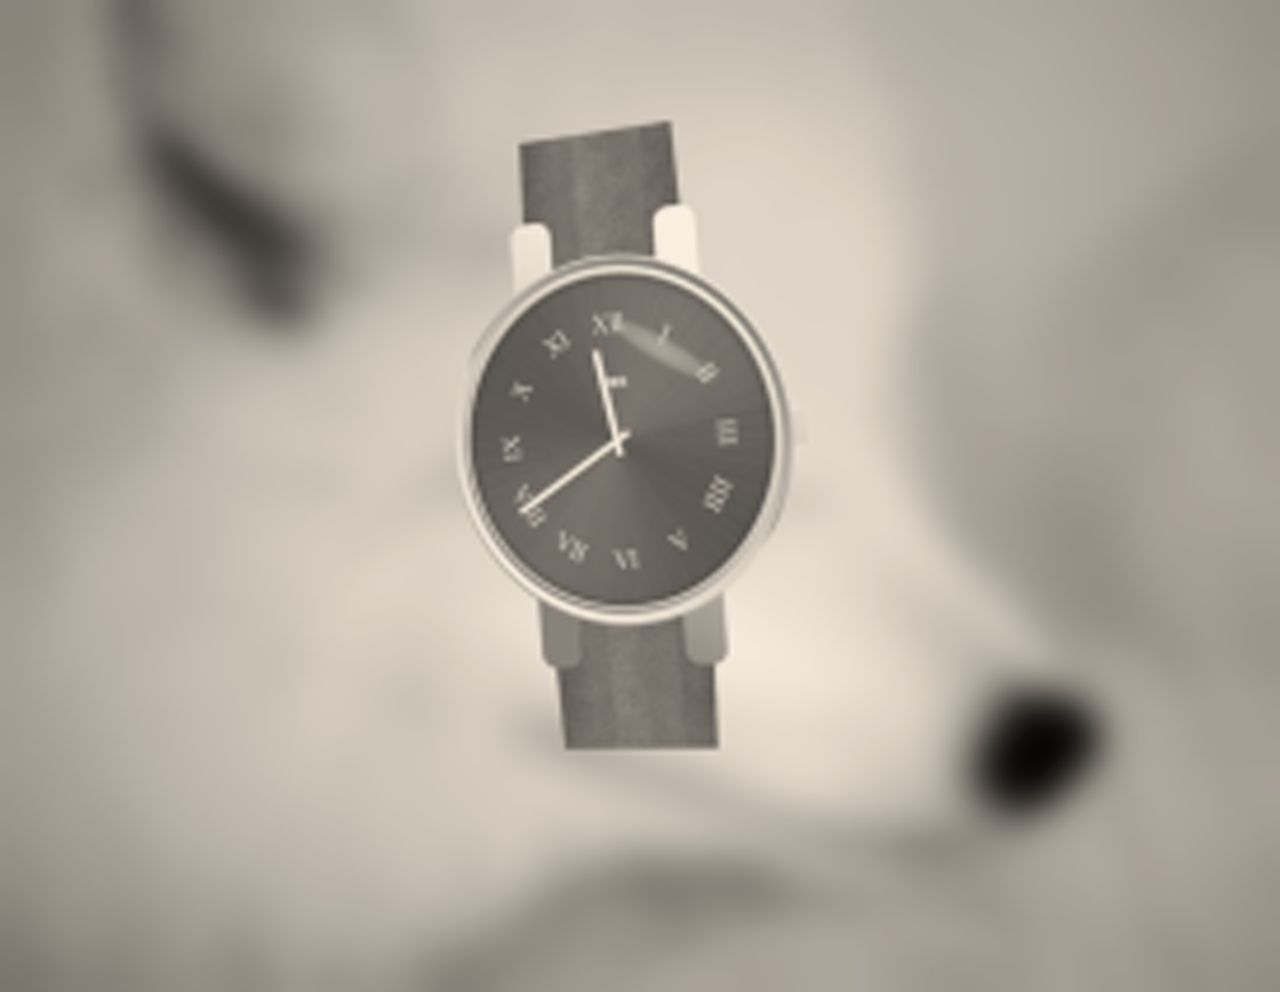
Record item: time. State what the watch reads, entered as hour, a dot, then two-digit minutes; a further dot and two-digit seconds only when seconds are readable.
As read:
11.40
